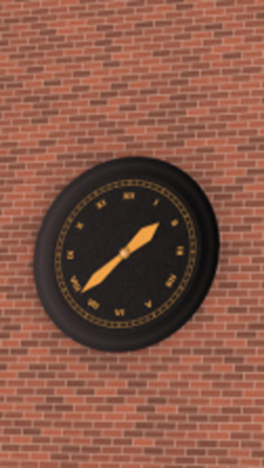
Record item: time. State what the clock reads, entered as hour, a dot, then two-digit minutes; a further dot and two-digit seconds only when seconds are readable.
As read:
1.38
